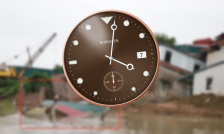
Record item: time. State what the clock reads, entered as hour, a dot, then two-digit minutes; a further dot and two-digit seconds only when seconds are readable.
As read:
4.02
